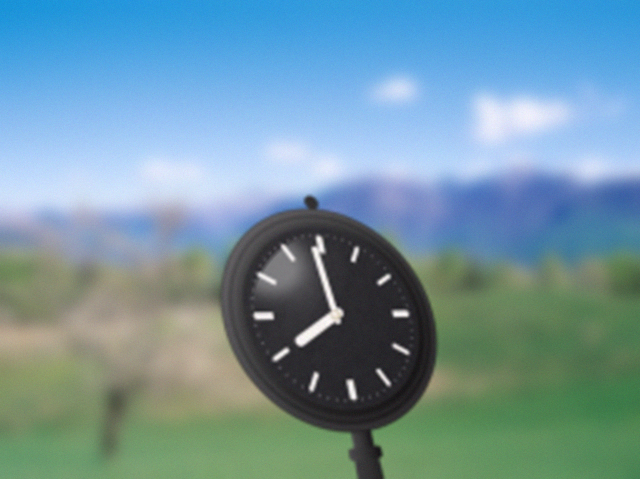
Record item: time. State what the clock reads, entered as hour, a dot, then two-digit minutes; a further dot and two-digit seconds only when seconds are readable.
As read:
7.59
